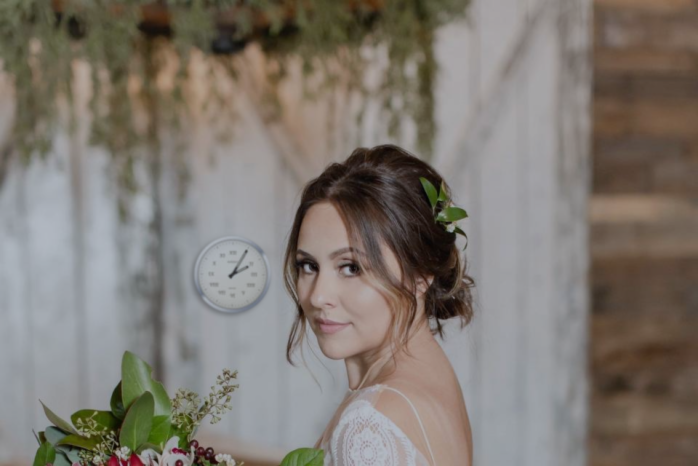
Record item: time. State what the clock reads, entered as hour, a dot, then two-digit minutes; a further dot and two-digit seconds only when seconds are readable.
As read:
2.05
